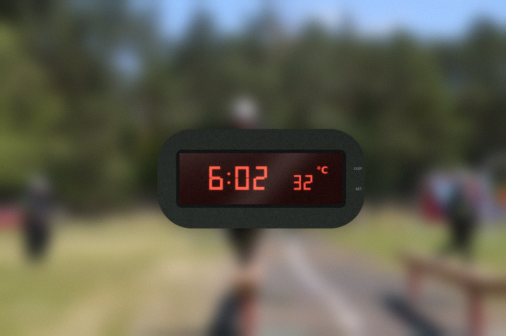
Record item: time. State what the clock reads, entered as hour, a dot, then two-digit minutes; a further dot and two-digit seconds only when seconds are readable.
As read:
6.02
